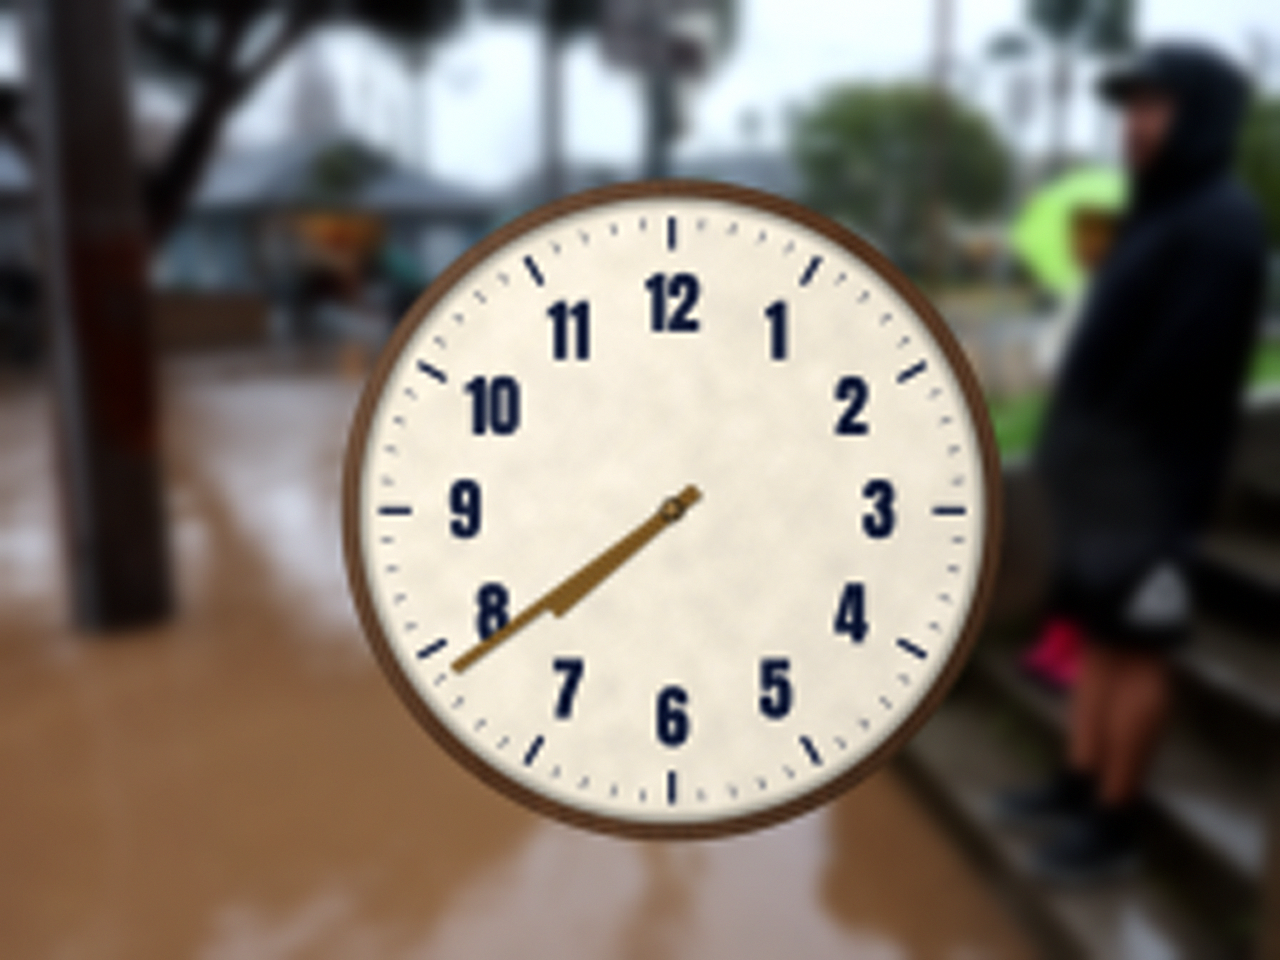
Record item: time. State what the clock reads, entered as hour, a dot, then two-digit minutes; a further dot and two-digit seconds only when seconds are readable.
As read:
7.39
